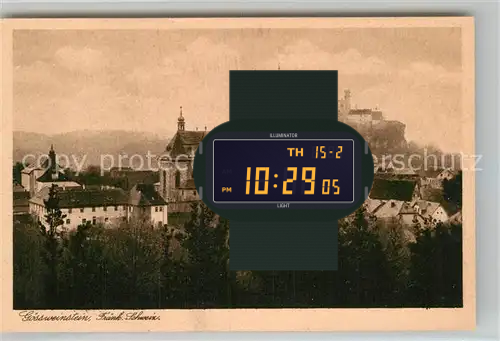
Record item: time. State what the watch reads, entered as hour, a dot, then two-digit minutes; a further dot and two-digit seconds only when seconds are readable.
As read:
10.29.05
